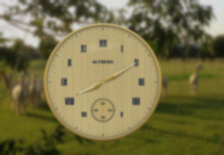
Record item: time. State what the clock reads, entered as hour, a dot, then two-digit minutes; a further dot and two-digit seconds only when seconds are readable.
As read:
8.10
